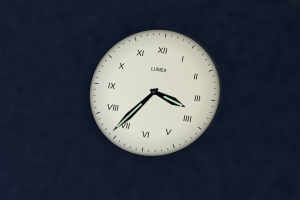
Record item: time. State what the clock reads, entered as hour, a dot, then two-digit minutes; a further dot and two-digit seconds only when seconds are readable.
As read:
3.36
